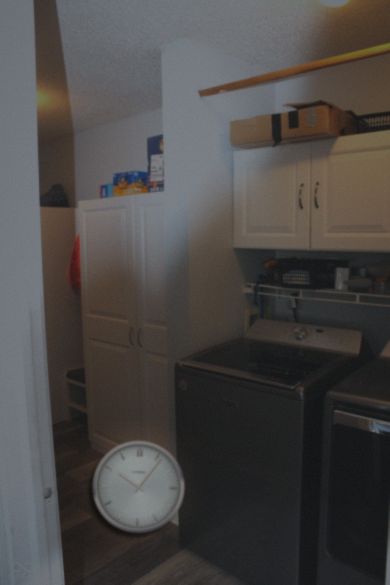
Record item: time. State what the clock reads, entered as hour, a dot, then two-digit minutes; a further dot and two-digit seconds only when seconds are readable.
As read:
10.06
